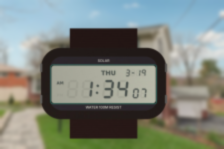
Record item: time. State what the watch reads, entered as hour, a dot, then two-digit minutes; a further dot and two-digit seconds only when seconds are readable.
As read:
1.34.07
